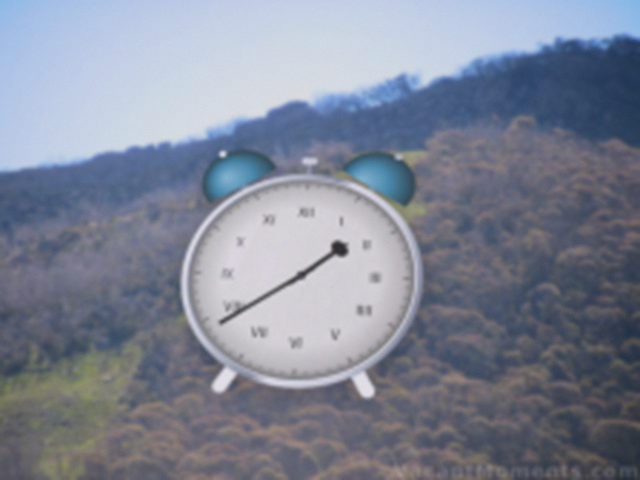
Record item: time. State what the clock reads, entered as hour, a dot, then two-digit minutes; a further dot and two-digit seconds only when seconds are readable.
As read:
1.39
